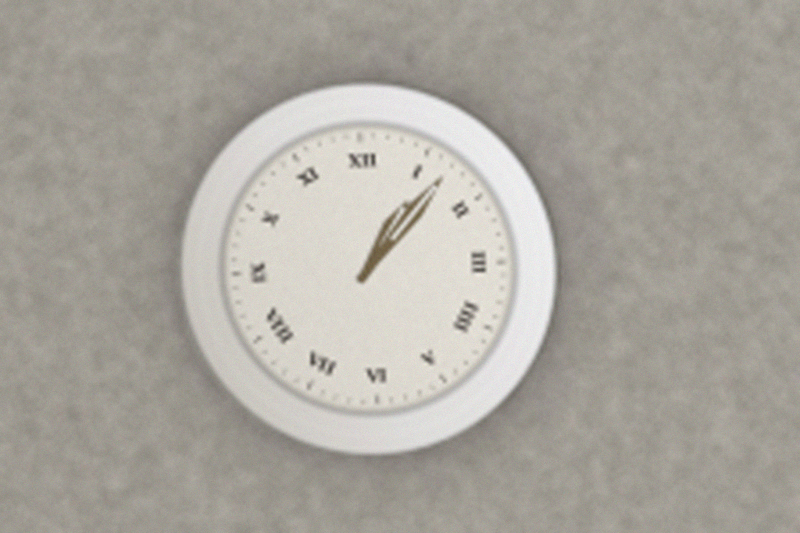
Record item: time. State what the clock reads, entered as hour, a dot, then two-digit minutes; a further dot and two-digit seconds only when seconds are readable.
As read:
1.07
